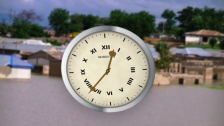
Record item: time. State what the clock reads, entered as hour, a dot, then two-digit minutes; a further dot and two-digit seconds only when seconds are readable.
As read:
12.37
